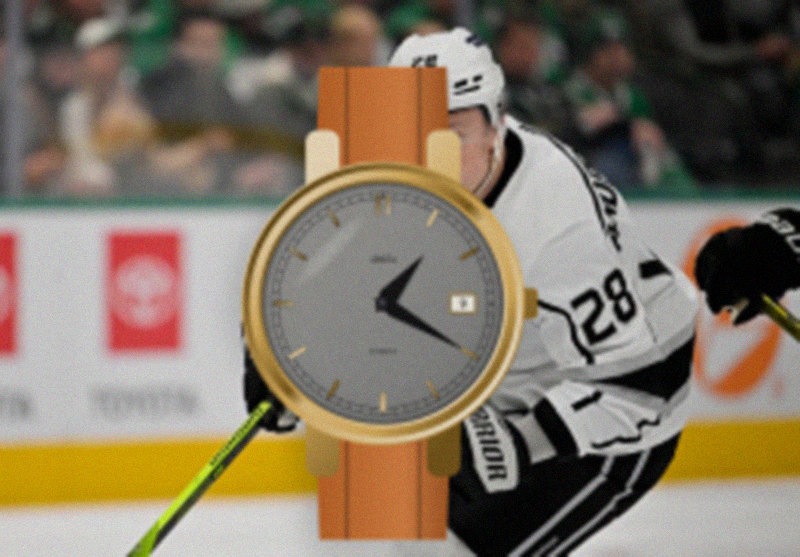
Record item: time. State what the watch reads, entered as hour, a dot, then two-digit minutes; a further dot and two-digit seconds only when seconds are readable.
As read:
1.20
